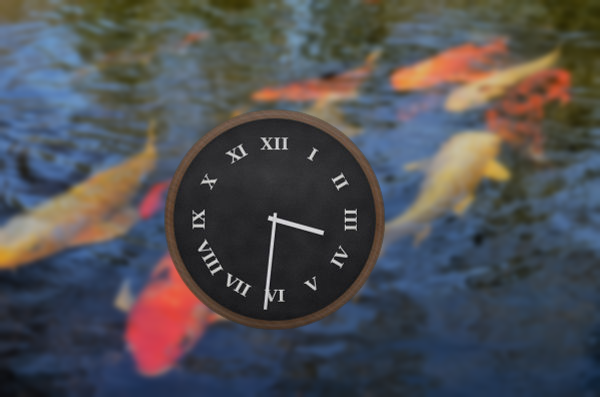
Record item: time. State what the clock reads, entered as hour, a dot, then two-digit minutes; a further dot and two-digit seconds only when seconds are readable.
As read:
3.31
